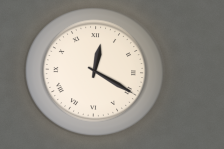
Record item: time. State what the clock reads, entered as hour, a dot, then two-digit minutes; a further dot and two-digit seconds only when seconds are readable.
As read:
12.20
